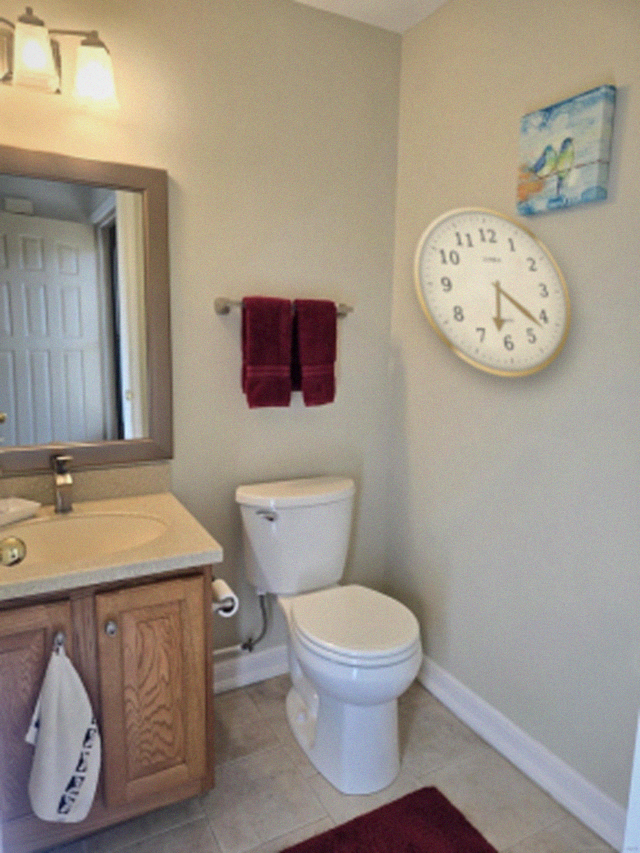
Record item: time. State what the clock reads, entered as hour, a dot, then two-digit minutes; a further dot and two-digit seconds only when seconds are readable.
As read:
6.22
